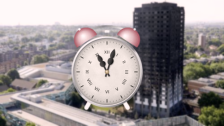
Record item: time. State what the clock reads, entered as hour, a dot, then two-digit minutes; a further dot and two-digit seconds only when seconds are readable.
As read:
11.03
